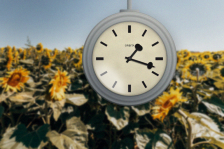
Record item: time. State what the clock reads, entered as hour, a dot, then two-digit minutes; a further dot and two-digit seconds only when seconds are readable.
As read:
1.18
